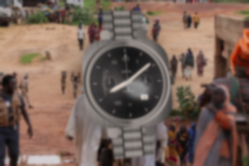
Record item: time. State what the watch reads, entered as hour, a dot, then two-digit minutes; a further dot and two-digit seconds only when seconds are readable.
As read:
8.09
